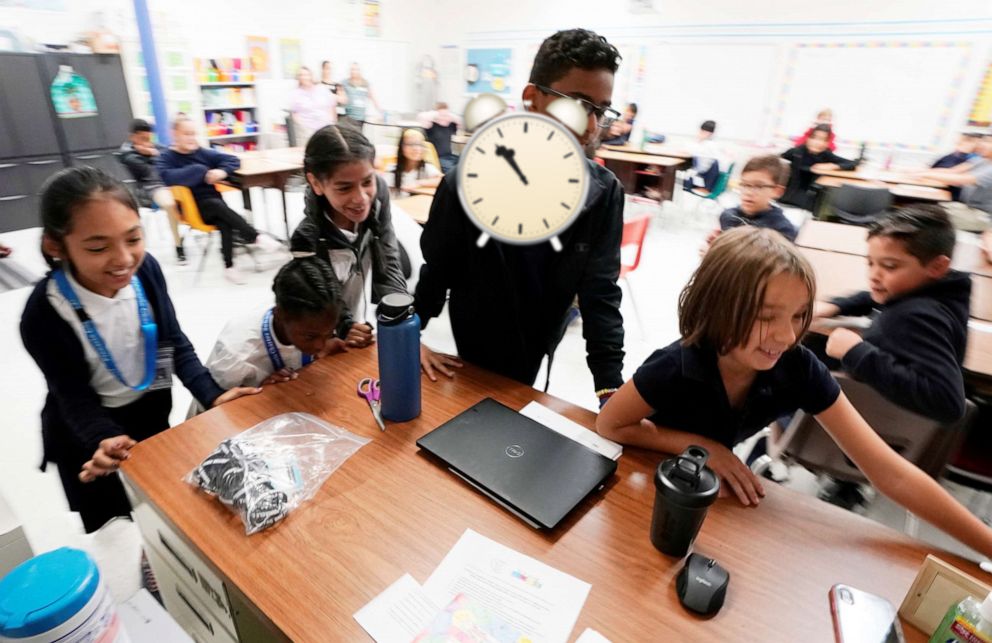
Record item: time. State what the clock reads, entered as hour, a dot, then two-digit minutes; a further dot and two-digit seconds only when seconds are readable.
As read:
10.53
